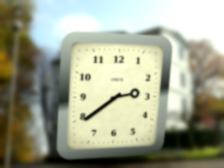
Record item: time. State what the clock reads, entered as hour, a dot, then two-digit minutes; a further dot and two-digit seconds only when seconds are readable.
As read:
2.39
